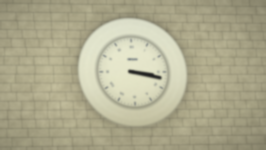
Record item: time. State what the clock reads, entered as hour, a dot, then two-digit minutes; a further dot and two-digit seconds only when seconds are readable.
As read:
3.17
